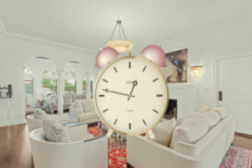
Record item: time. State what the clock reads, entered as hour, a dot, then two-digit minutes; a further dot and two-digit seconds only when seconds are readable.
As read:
12.47
